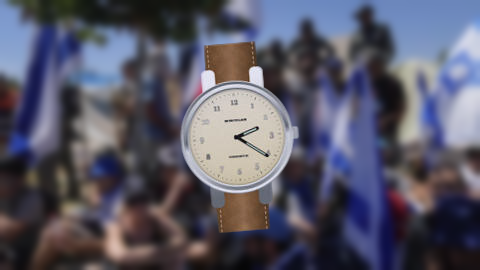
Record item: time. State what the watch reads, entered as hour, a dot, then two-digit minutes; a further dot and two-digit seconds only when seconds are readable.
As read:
2.21
